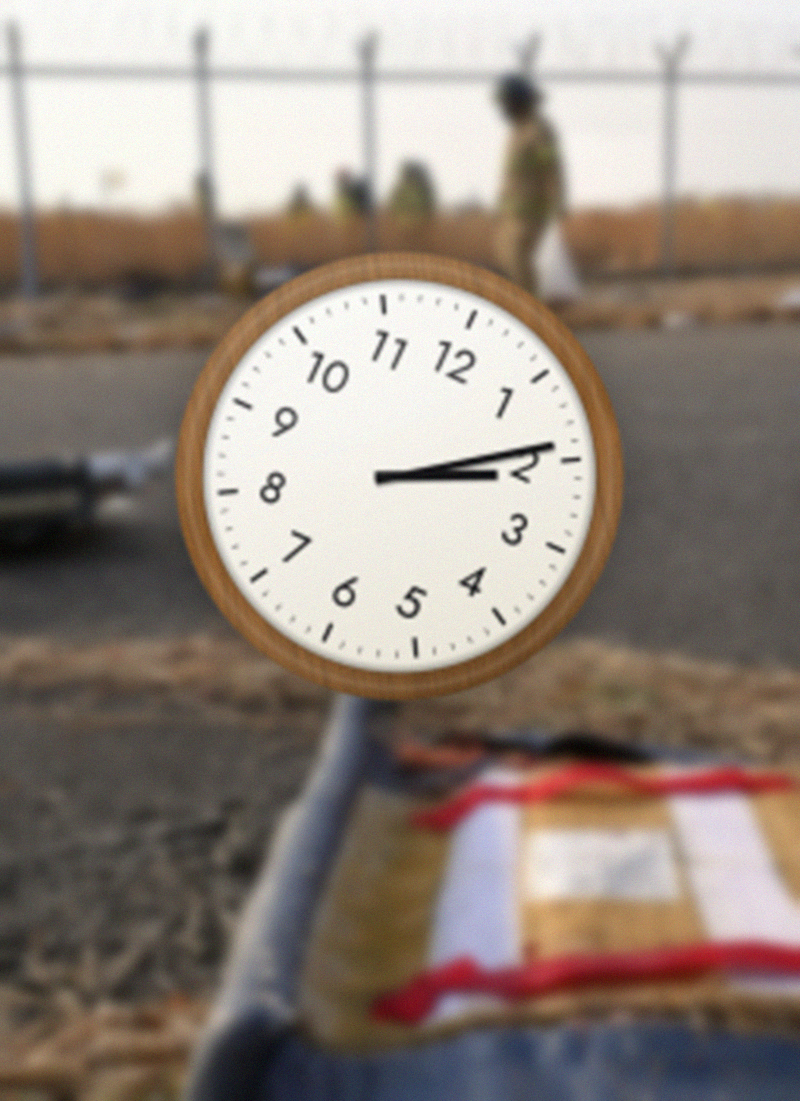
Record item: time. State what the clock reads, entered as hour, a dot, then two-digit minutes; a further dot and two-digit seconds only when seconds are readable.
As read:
2.09
